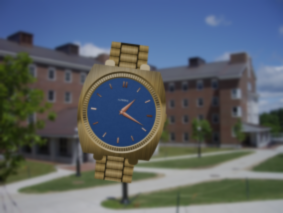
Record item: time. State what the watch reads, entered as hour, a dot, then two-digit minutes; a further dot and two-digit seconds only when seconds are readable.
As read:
1.19
